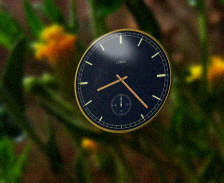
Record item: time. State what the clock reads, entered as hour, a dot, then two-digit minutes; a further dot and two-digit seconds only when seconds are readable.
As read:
8.23
